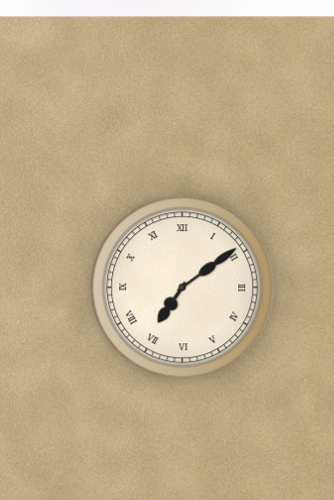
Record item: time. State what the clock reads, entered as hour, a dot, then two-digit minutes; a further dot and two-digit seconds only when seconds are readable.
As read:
7.09
